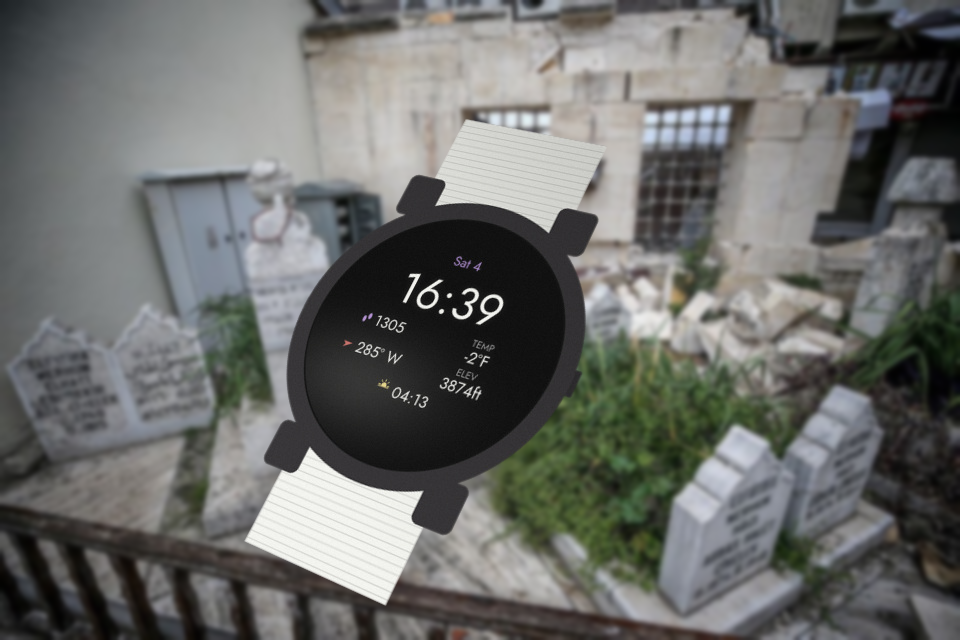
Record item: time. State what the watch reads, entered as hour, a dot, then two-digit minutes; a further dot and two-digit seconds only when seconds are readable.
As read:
16.39
